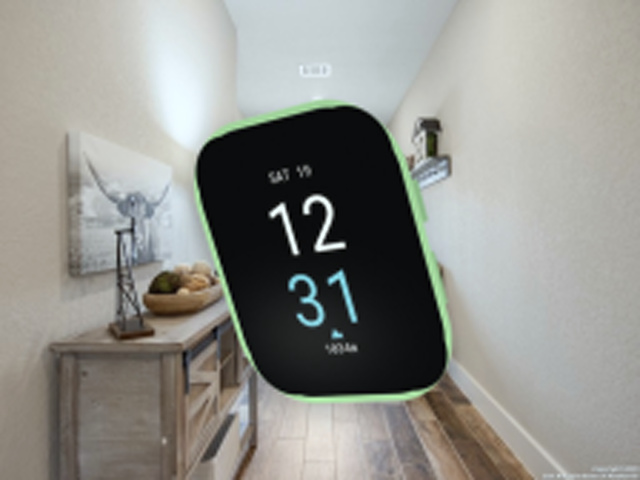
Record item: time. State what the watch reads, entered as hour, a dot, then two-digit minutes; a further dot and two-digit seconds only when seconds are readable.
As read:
12.31
